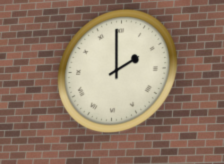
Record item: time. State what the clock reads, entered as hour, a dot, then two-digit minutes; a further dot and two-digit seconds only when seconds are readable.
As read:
1.59
